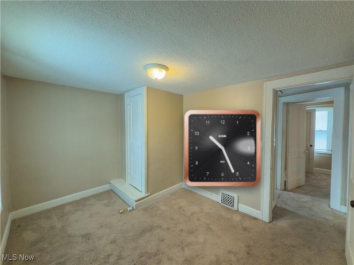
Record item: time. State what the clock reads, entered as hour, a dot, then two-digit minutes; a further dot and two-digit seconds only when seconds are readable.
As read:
10.26
